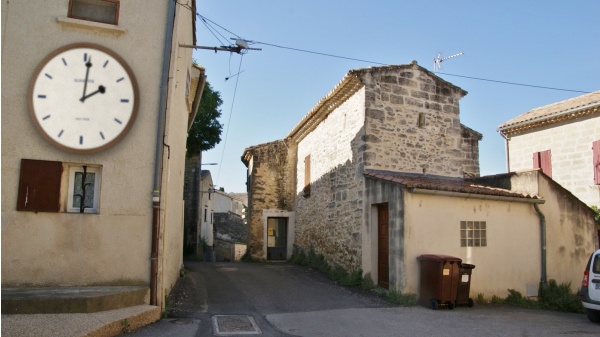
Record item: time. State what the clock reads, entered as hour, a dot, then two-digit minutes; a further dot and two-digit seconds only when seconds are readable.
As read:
2.01
